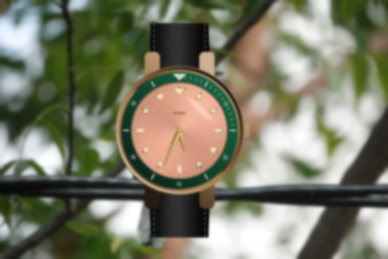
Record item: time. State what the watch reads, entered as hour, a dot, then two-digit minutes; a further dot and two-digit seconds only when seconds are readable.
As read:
5.34
